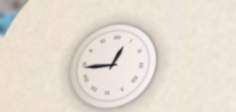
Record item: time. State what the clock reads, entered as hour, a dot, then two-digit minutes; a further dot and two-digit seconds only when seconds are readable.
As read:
12.44
